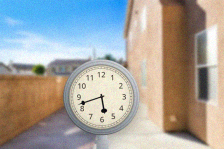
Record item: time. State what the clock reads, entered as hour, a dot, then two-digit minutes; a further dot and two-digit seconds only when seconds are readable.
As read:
5.42
